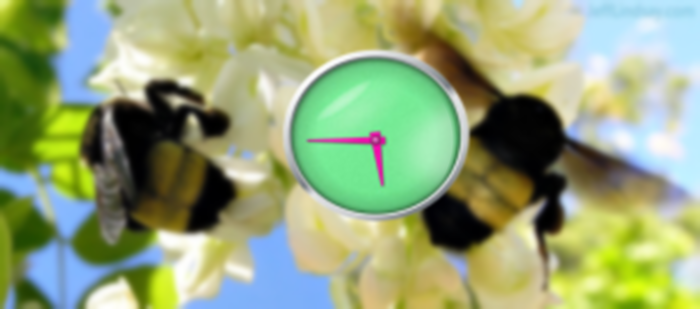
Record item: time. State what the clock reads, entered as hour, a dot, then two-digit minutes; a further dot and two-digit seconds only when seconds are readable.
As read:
5.45
